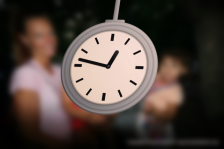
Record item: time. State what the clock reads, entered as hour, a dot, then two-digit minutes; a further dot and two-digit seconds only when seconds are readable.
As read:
12.47
